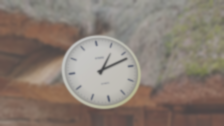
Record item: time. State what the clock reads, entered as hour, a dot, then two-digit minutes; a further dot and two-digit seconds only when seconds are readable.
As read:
1.12
